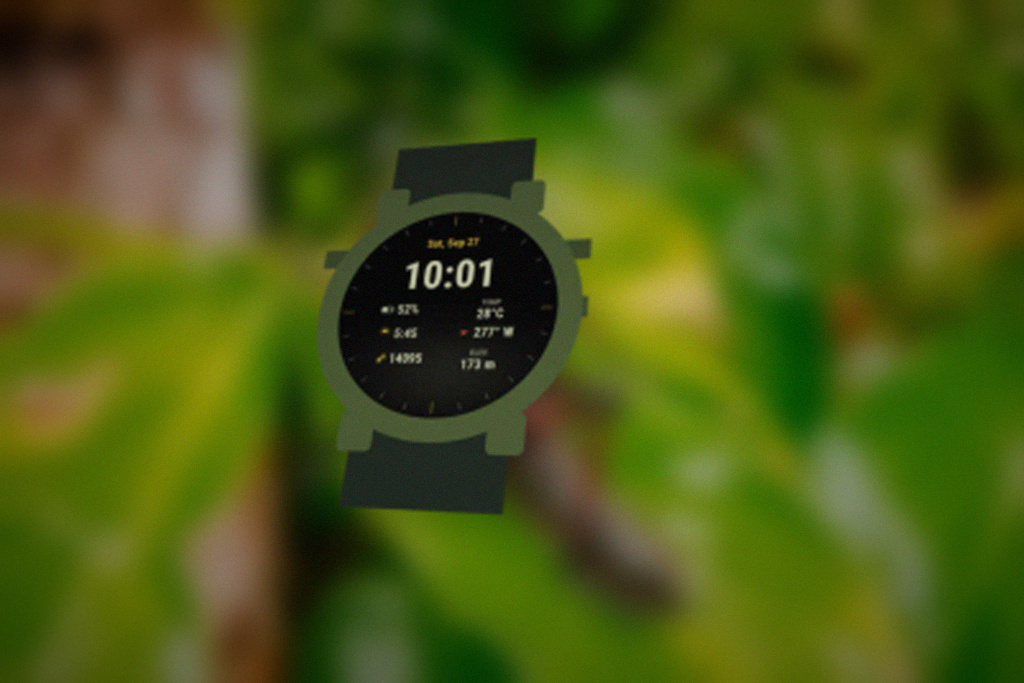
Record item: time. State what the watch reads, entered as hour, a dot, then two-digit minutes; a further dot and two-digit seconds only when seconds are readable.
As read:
10.01
